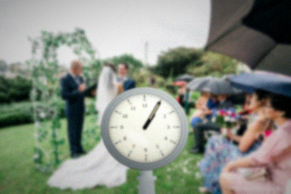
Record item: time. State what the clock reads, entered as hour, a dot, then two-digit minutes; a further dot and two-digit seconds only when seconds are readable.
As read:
1.05
